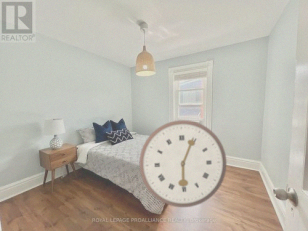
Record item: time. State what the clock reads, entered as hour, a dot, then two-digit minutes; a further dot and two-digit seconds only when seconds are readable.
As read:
6.04
